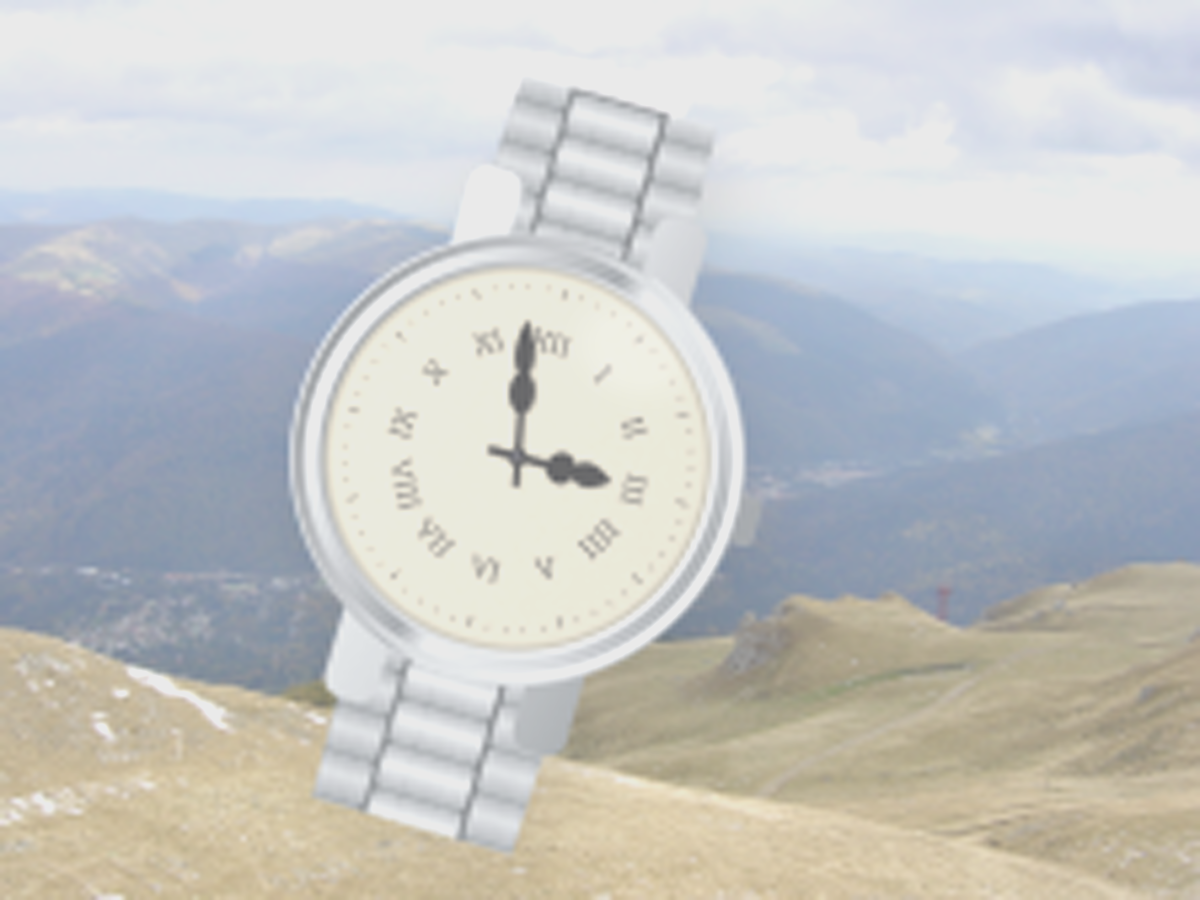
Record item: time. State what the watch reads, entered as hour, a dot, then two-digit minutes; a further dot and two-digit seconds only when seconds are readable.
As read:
2.58
